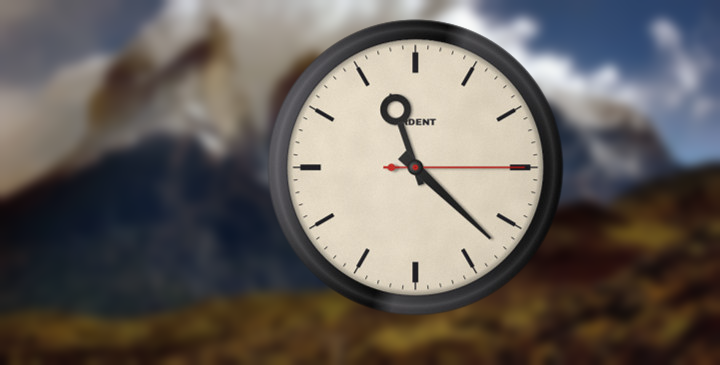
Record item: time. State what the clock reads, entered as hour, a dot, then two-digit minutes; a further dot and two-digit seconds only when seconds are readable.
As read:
11.22.15
